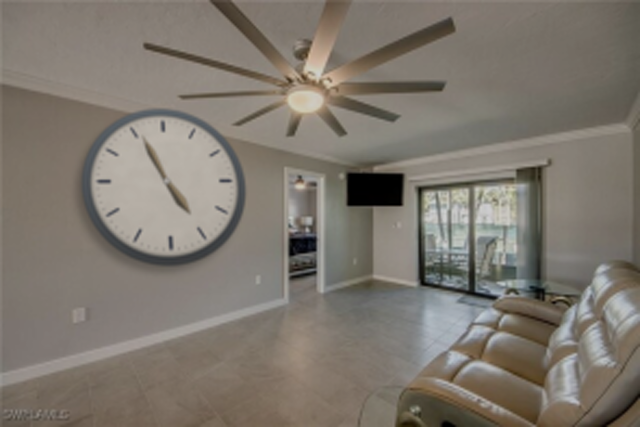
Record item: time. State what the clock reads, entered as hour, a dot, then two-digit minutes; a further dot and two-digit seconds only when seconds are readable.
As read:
4.56
